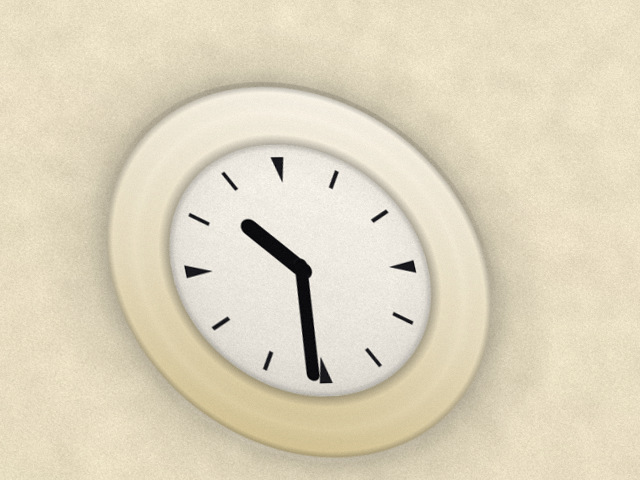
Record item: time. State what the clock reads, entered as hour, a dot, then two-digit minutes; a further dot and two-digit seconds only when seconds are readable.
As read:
10.31
